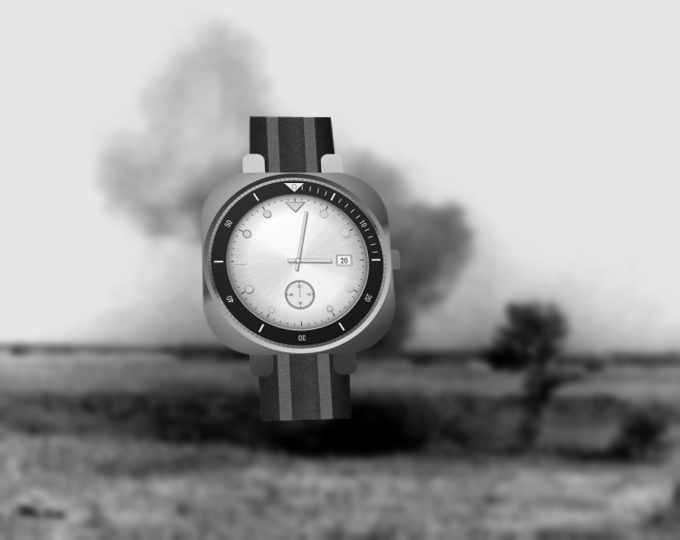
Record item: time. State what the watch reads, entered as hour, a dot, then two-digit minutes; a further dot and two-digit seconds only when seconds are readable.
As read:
3.02
